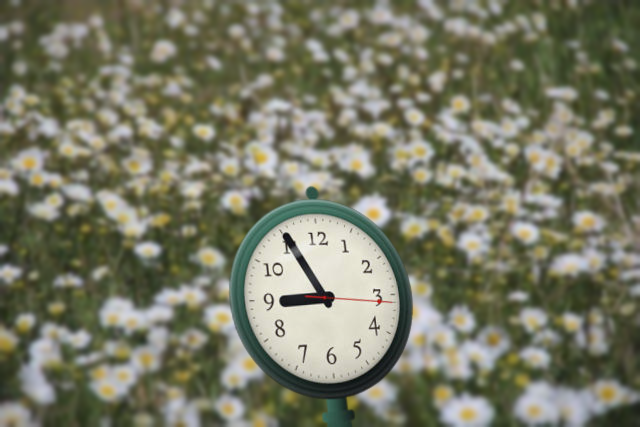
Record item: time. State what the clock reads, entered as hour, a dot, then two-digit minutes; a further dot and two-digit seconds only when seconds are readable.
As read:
8.55.16
